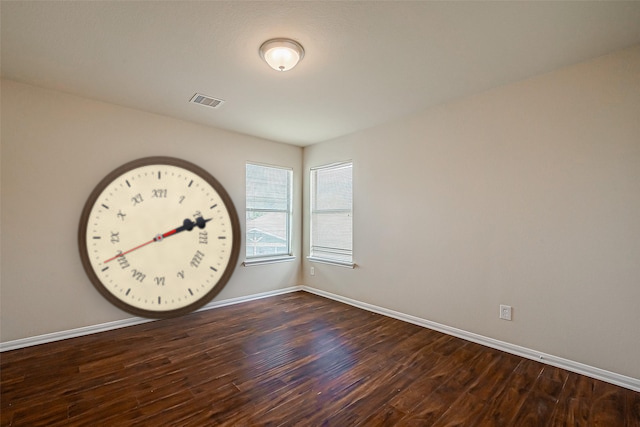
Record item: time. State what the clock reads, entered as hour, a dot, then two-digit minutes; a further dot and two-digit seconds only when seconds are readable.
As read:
2.11.41
